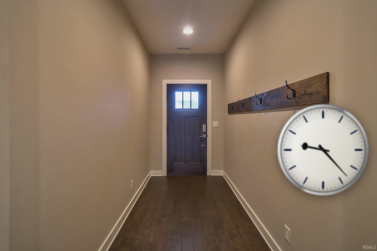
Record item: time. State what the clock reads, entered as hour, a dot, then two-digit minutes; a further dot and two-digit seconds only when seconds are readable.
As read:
9.23
